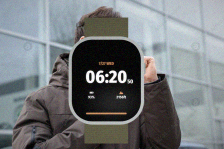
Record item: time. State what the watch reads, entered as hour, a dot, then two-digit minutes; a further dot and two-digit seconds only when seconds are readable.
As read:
6.20
